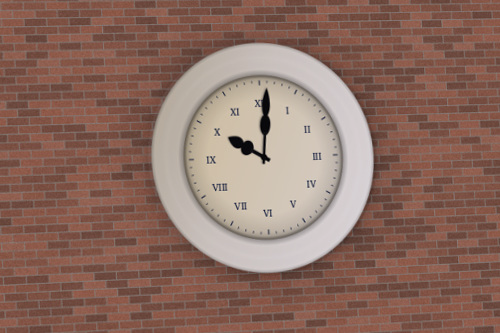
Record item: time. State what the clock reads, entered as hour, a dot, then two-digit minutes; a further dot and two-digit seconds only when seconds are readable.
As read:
10.01
